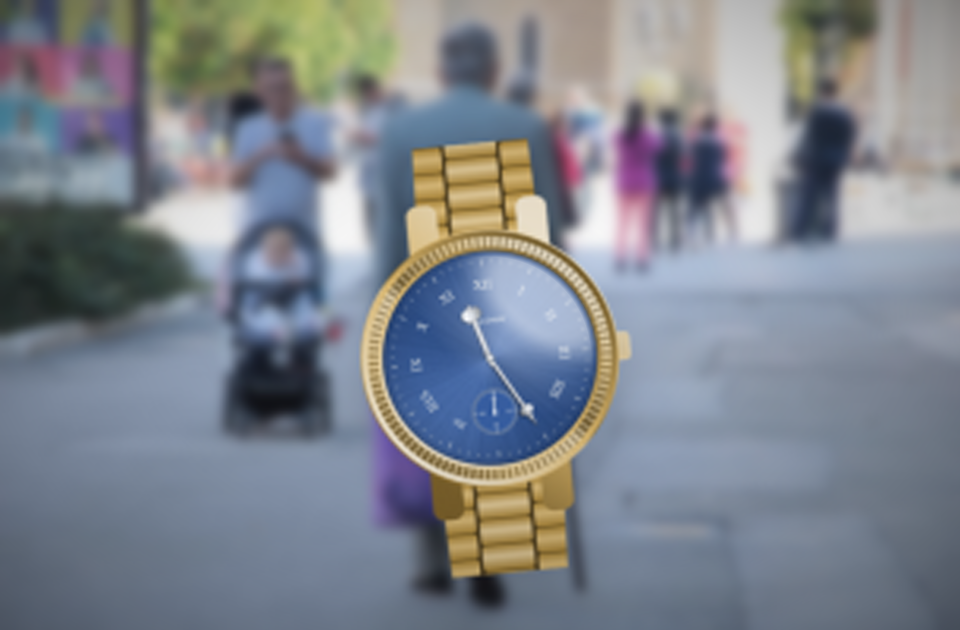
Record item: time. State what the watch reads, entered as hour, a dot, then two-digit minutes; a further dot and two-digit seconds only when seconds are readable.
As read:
11.25
